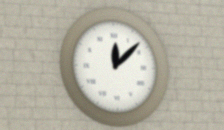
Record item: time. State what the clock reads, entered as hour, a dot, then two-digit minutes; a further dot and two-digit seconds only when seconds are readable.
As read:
12.08
